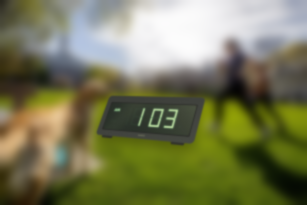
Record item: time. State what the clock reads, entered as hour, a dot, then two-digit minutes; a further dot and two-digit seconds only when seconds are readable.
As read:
1.03
